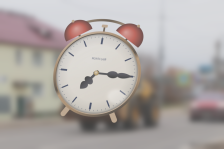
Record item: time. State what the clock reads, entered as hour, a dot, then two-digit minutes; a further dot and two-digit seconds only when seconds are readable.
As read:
7.15
